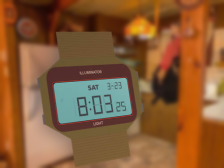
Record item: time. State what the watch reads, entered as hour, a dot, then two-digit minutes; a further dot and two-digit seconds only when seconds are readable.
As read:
8.03.25
